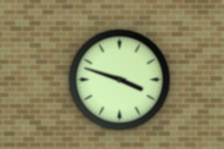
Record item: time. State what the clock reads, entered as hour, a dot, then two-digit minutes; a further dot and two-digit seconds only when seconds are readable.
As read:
3.48
